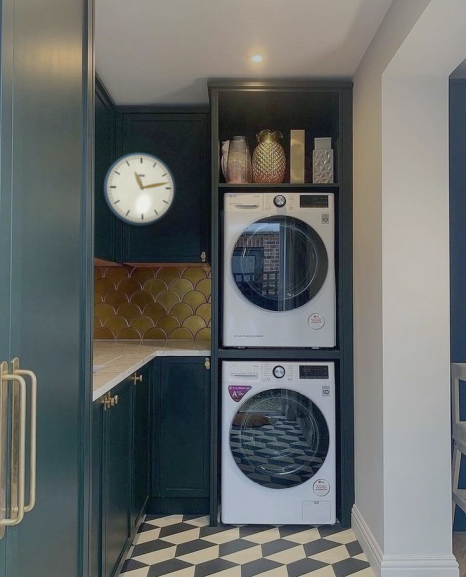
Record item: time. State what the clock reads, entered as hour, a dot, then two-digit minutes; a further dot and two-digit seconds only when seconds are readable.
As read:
11.13
